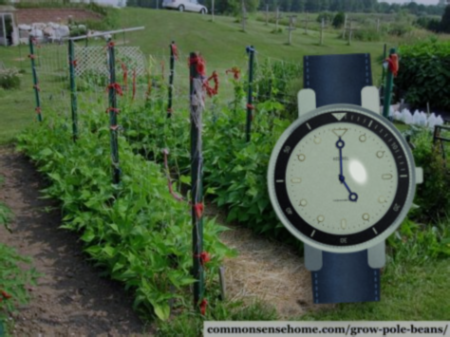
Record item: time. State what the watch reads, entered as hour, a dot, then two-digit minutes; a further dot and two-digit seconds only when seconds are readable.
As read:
5.00
